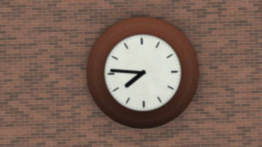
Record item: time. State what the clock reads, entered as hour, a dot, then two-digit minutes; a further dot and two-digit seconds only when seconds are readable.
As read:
7.46
